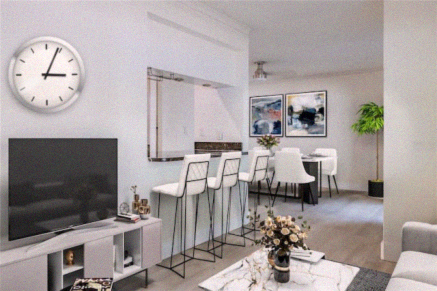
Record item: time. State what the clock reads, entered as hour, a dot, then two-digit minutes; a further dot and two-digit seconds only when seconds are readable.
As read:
3.04
